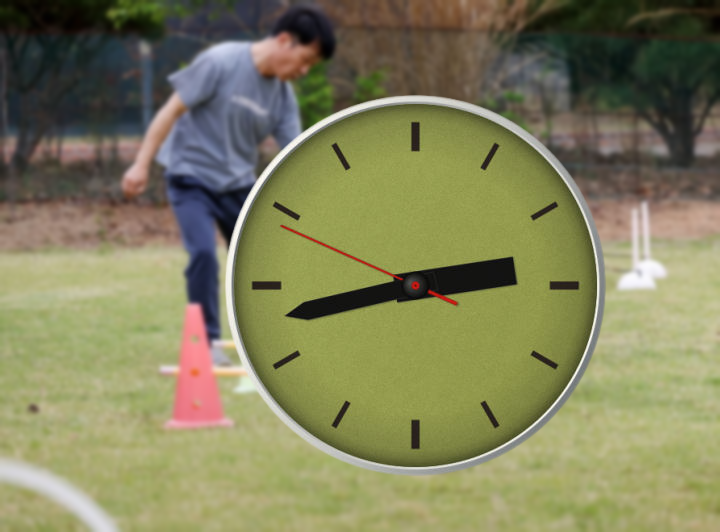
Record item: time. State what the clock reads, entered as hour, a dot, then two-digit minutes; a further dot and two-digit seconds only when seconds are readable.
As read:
2.42.49
